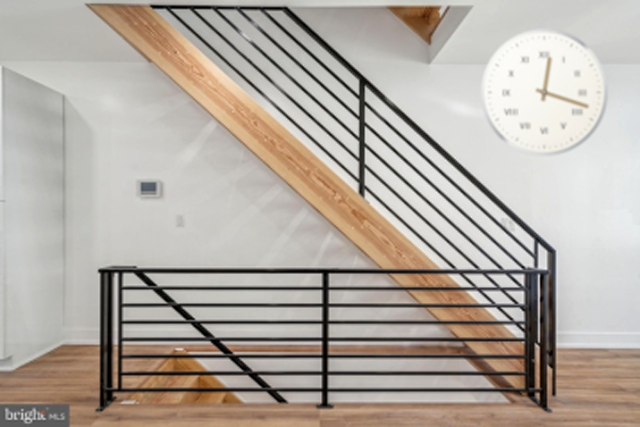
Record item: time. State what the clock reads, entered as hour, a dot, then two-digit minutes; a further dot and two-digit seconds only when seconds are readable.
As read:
12.18
